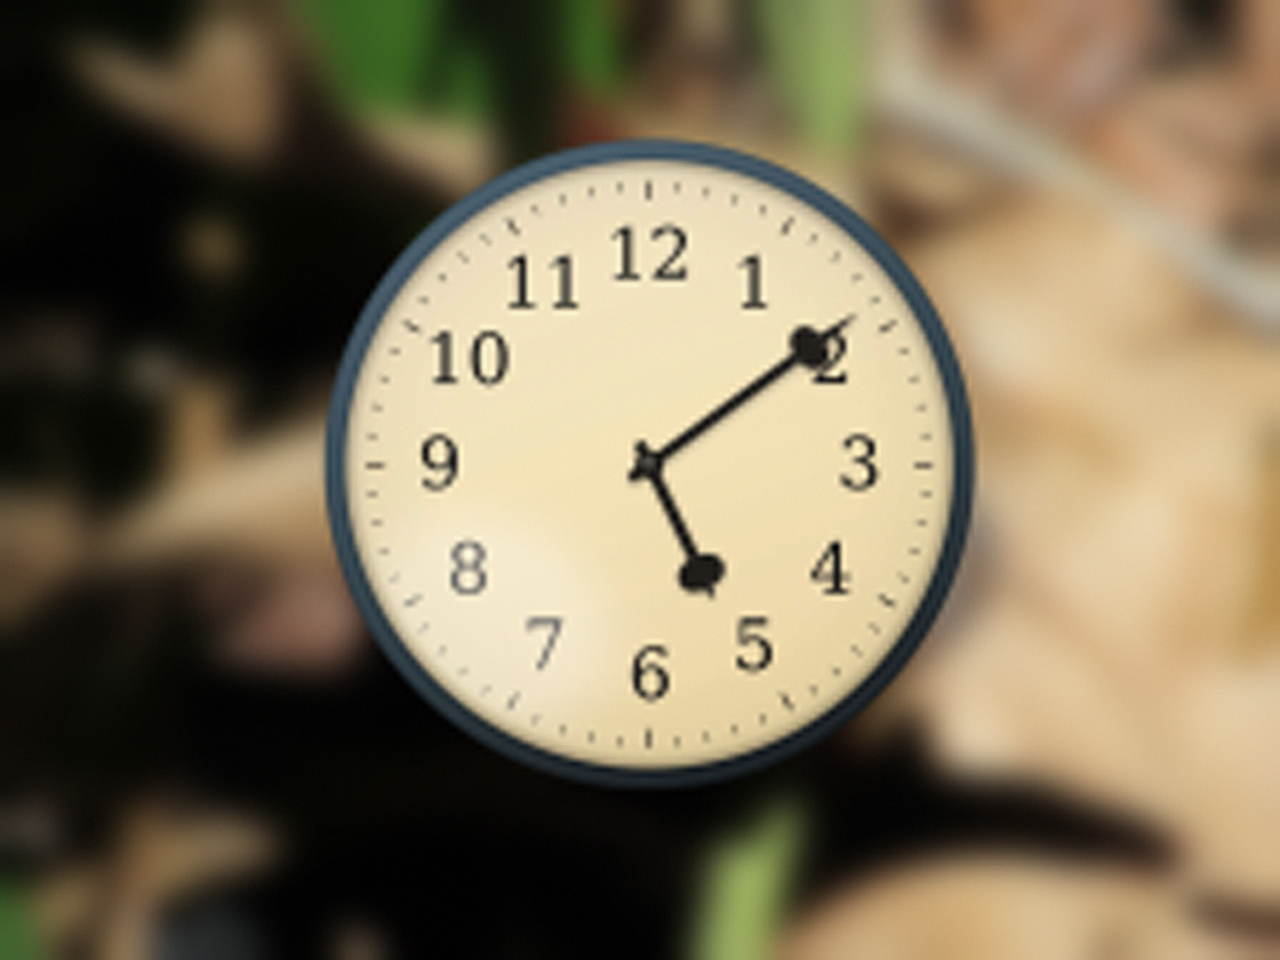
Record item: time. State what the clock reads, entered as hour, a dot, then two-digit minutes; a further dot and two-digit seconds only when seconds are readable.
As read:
5.09
